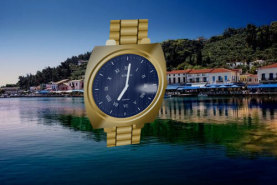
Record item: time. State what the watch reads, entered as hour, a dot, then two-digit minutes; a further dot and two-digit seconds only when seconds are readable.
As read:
7.01
